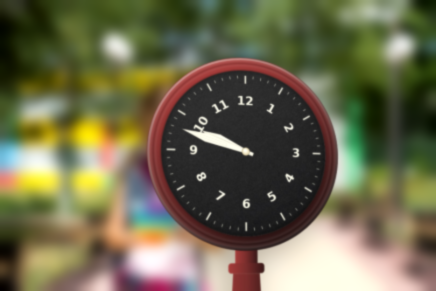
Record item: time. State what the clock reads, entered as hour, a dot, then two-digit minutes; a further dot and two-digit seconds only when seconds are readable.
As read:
9.48
